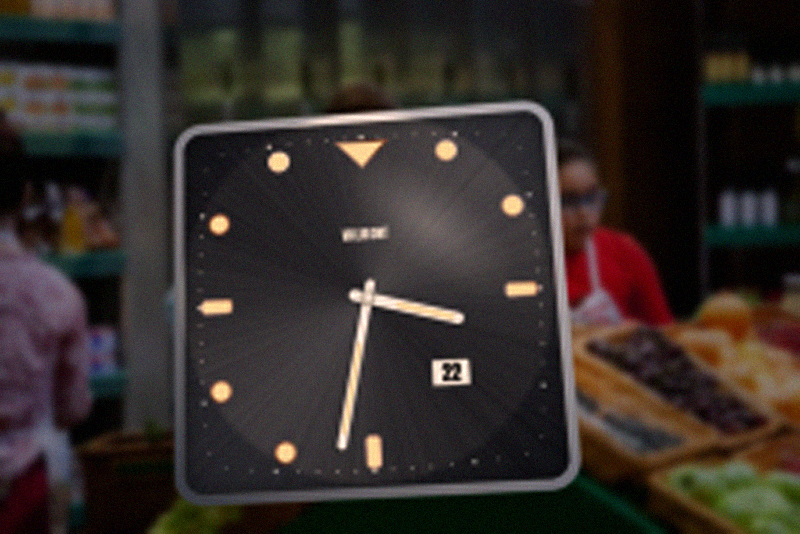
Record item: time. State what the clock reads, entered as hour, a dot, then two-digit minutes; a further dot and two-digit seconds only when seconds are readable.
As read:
3.32
